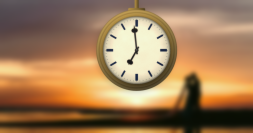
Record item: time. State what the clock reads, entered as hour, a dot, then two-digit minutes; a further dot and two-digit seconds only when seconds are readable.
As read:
6.59
